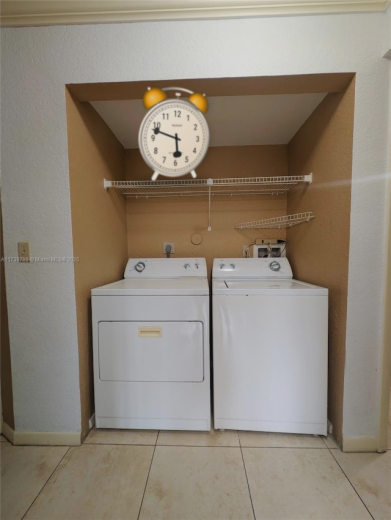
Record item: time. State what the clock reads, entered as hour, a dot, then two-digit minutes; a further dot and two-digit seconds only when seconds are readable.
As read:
5.48
